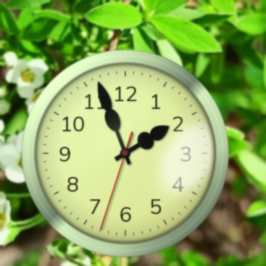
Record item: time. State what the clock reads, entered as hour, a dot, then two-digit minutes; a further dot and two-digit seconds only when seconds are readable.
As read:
1.56.33
